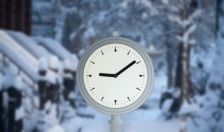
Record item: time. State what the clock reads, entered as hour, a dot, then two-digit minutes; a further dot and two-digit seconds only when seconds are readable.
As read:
9.09
